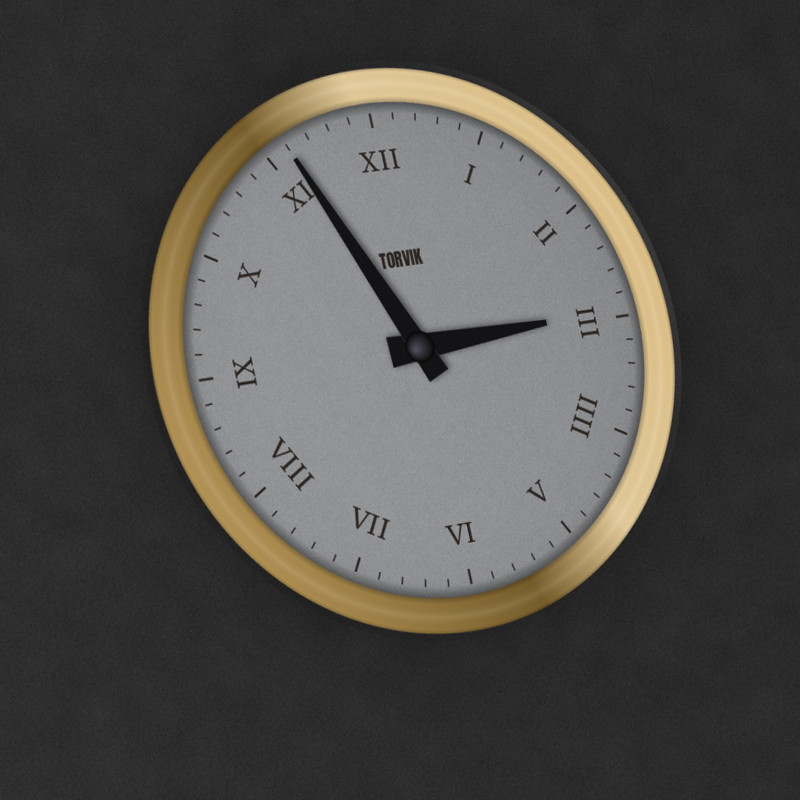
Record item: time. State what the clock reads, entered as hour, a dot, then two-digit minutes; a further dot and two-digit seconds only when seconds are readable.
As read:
2.56
